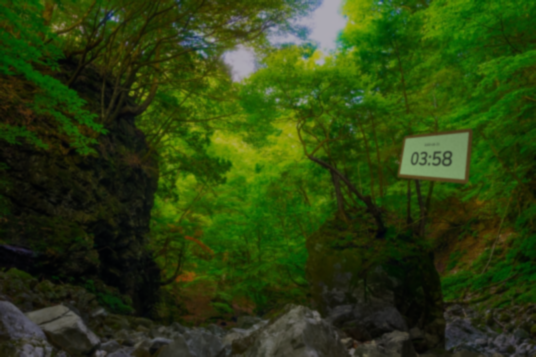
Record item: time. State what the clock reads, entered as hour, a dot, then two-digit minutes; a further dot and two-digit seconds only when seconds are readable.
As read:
3.58
